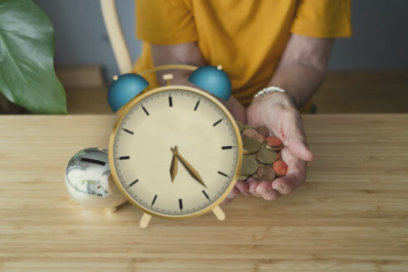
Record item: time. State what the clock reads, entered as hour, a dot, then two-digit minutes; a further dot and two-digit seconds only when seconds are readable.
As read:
6.24
